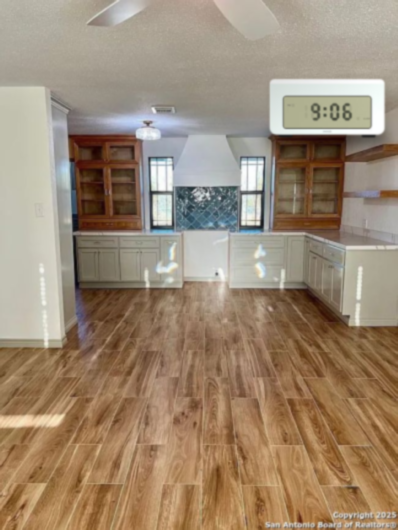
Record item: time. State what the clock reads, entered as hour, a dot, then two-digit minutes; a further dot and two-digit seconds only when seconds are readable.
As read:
9.06
